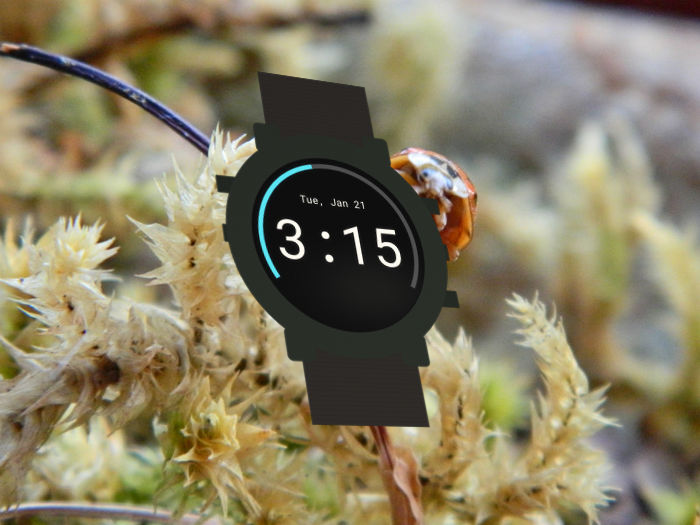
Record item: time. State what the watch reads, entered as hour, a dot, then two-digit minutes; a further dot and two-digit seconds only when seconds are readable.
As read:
3.15
